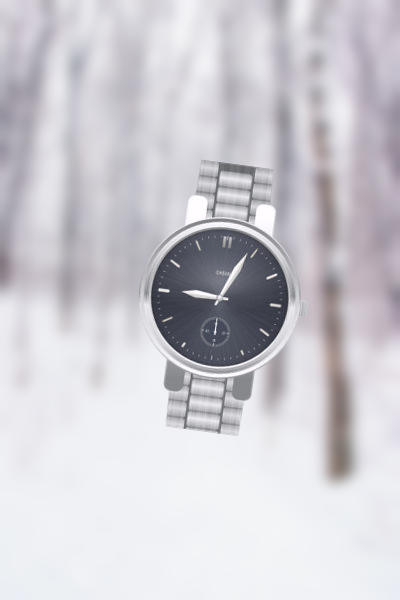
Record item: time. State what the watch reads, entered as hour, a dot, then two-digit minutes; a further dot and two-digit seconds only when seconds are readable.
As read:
9.04
